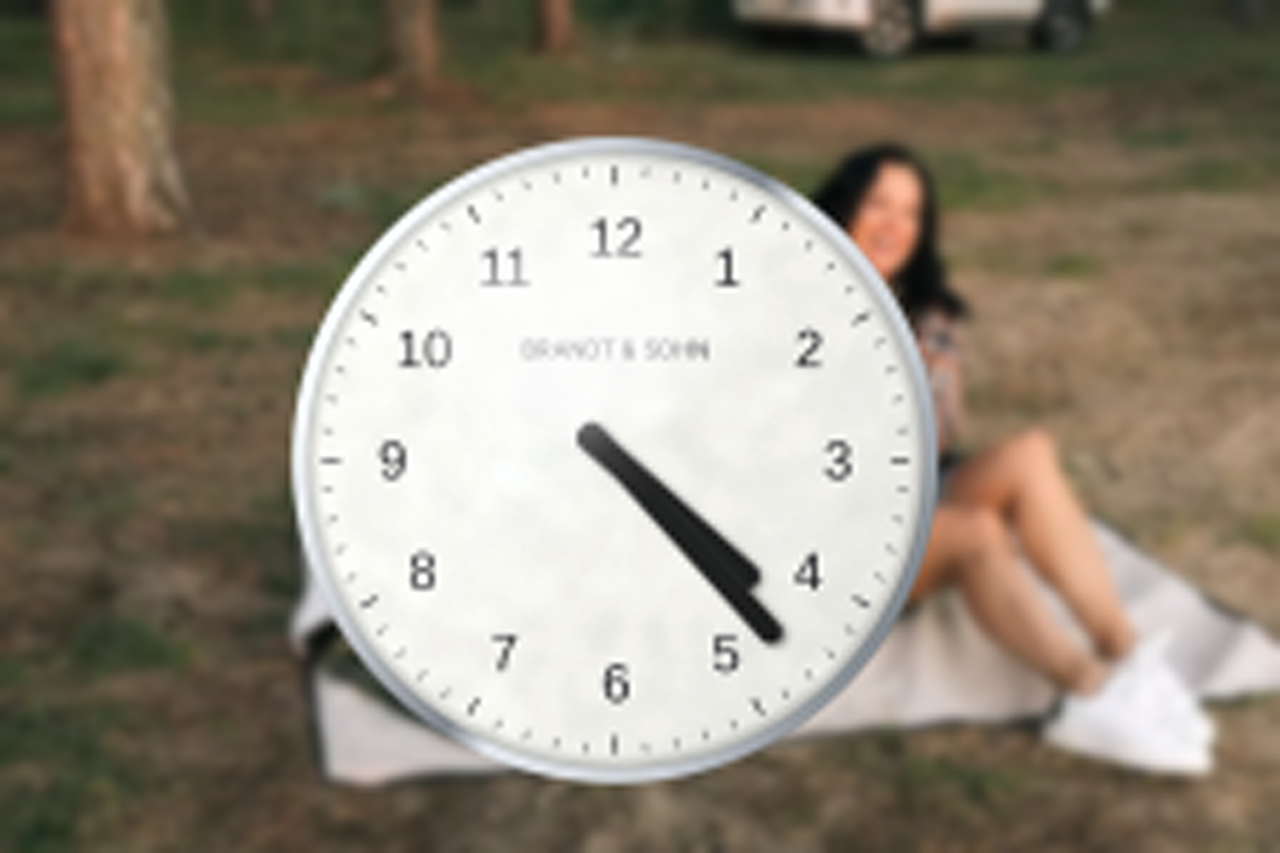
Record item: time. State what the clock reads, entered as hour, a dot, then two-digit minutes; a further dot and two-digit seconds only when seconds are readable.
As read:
4.23
